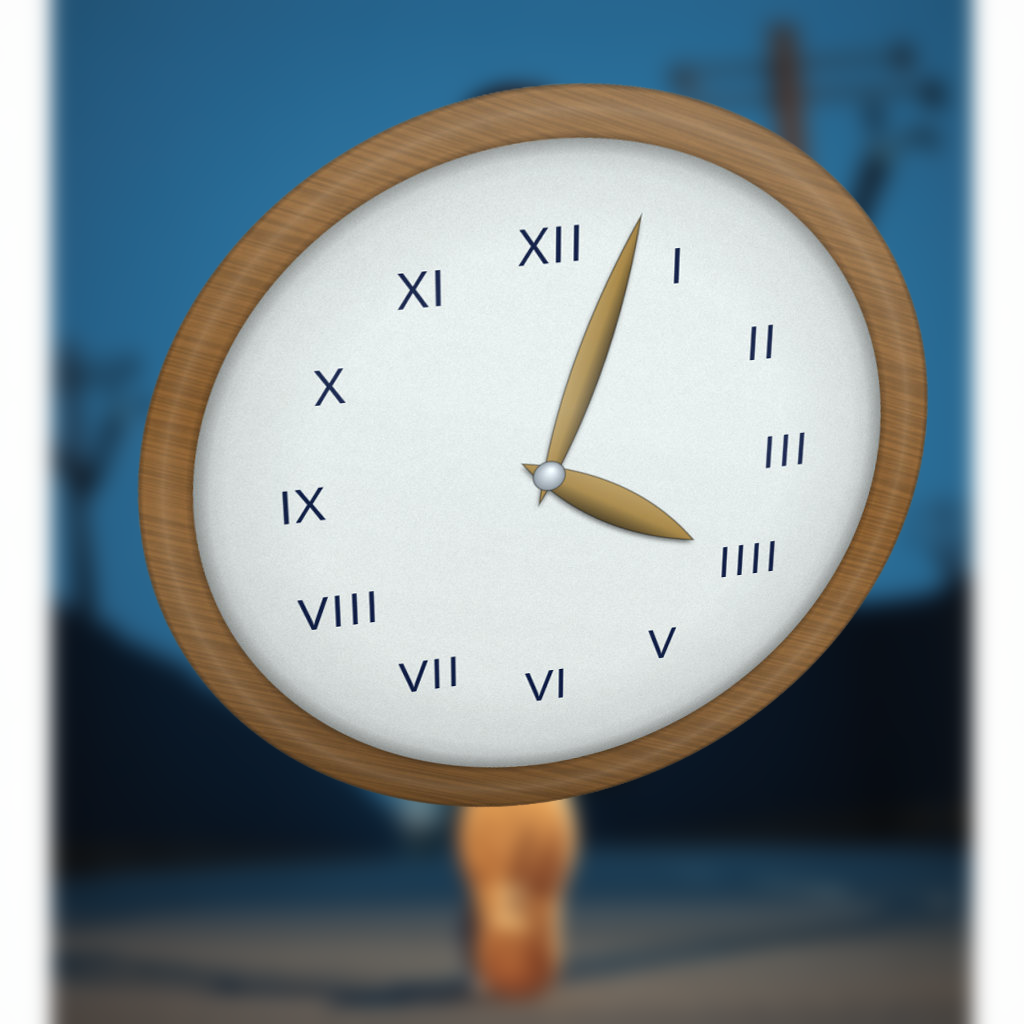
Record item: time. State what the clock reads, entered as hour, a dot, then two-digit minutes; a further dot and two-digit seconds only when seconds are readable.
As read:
4.03
